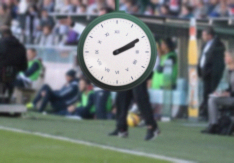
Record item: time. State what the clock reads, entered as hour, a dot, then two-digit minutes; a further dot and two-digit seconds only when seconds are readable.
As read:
2.10
